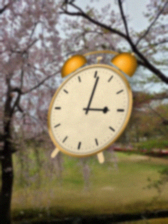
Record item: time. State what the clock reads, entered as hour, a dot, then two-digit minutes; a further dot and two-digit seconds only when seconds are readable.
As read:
3.01
